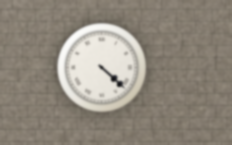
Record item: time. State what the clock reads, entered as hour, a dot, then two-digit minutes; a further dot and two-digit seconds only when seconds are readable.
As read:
4.22
